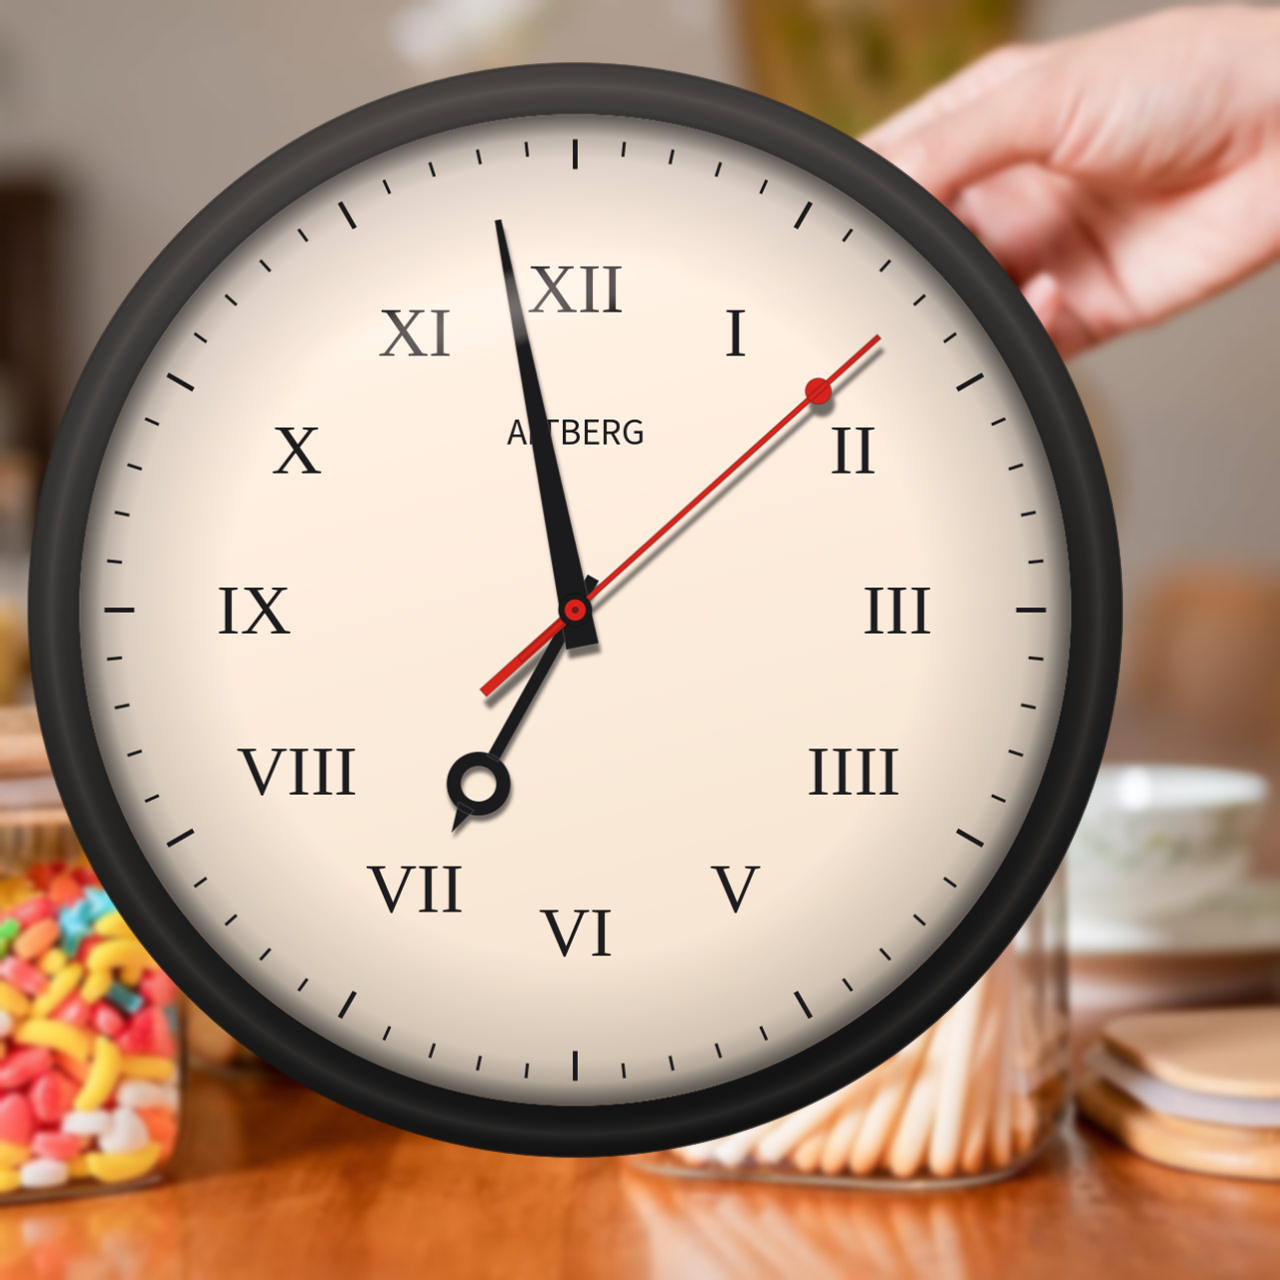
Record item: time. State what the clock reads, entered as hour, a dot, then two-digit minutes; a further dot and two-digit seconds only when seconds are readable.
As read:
6.58.08
